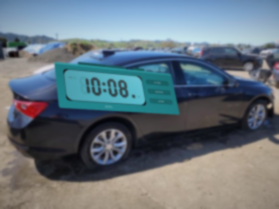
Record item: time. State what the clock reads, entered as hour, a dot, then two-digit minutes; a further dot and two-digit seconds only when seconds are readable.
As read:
10.08
